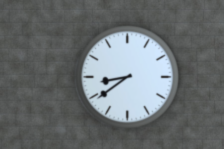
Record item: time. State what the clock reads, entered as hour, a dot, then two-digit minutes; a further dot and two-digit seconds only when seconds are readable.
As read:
8.39
